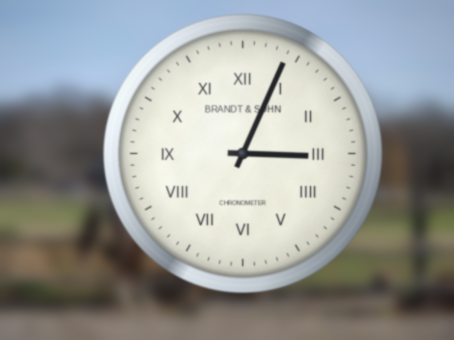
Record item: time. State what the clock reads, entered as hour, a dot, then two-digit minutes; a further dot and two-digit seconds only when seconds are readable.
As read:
3.04
